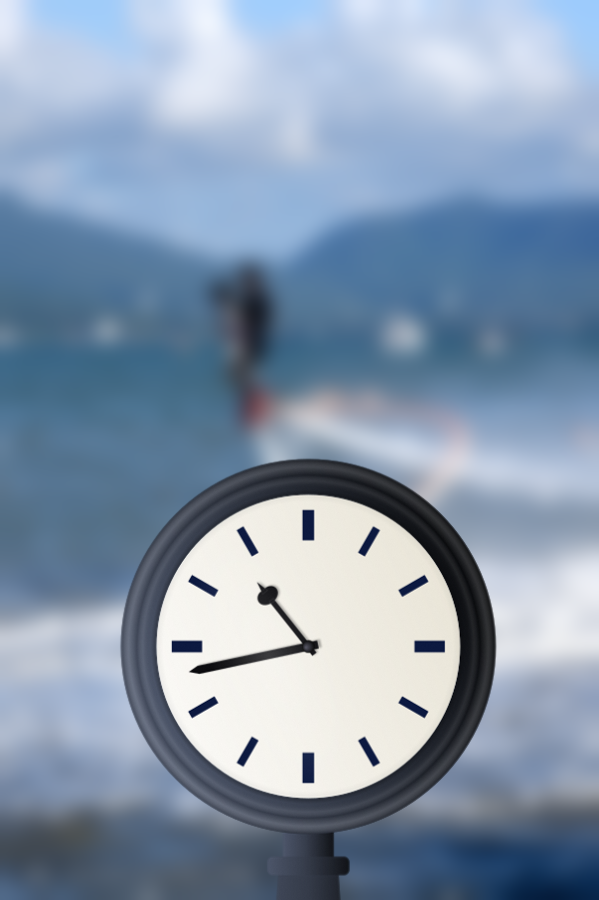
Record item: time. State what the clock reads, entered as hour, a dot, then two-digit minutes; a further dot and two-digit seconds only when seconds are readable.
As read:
10.43
